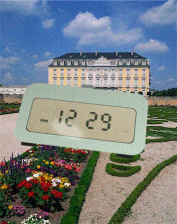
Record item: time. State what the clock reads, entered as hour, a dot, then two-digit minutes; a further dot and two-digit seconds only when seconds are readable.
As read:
12.29
